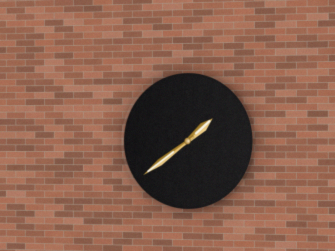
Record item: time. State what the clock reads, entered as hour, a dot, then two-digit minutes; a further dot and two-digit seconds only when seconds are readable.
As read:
1.39
